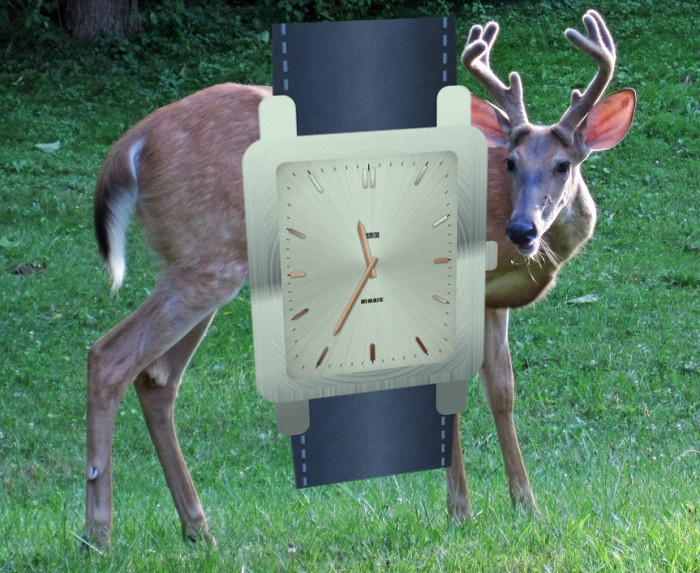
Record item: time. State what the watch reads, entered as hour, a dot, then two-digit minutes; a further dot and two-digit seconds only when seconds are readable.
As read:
11.35
